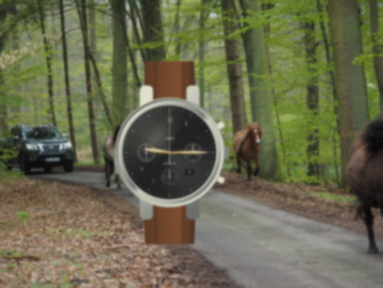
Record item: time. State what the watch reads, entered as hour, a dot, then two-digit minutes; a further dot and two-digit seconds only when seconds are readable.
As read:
9.15
